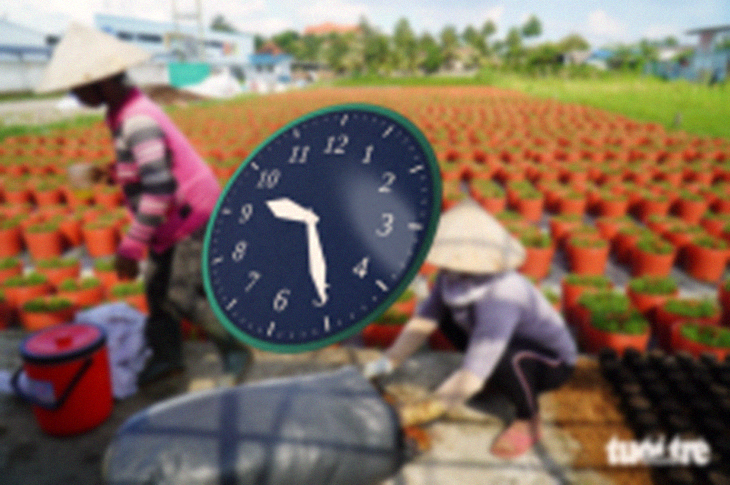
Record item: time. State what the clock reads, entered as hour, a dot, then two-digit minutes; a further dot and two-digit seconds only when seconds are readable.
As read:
9.25
